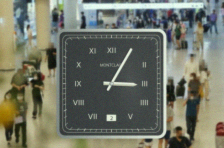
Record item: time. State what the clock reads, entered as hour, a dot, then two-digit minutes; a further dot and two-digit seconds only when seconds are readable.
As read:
3.05
